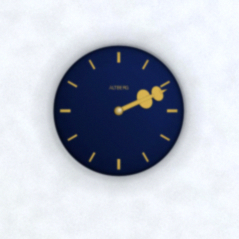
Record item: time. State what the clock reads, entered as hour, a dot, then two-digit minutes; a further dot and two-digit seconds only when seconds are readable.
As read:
2.11
